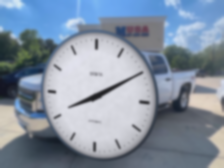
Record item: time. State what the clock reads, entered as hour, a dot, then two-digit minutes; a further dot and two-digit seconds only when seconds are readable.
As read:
8.10
